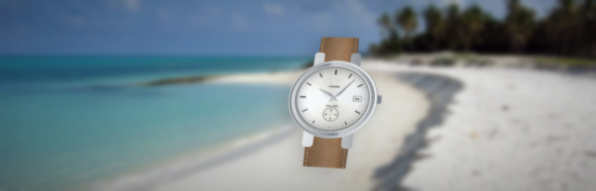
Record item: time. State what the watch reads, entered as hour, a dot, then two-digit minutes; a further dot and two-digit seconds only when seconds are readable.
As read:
10.07
